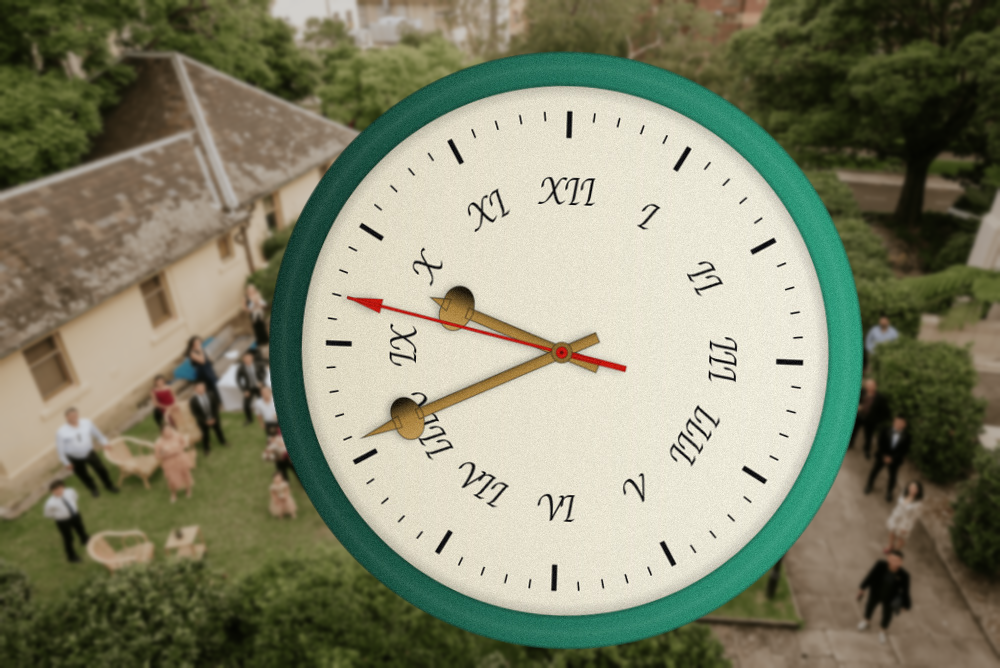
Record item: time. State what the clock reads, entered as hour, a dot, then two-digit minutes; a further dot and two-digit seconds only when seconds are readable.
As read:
9.40.47
